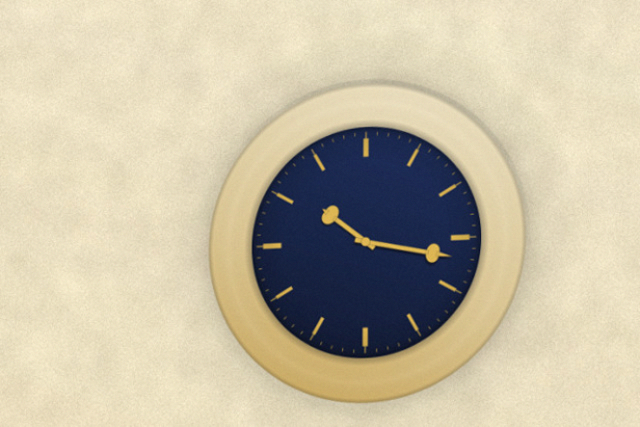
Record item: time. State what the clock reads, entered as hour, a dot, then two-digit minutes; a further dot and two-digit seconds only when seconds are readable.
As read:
10.17
